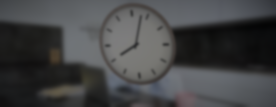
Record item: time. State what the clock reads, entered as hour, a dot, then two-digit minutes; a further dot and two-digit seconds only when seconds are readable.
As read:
8.03
